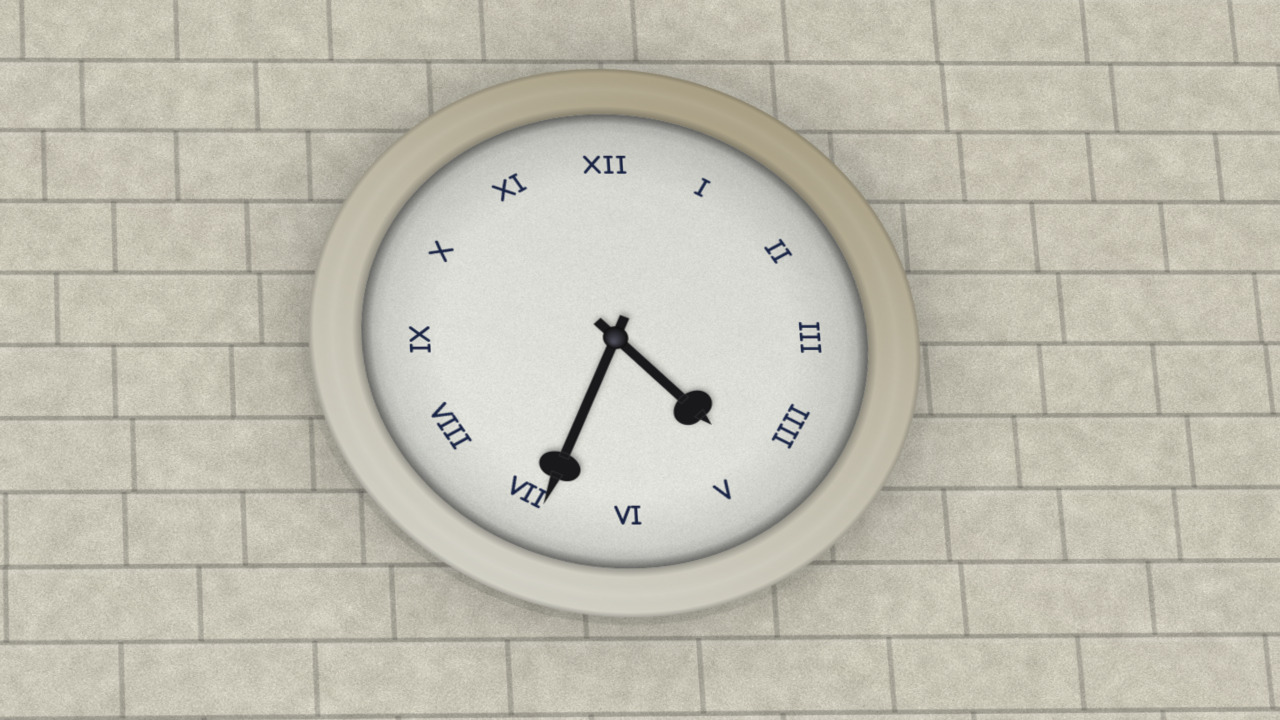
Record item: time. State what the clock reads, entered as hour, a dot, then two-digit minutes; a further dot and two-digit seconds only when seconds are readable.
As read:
4.34
